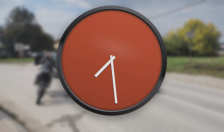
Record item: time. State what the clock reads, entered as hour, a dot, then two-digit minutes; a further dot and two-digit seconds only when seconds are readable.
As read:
7.29
